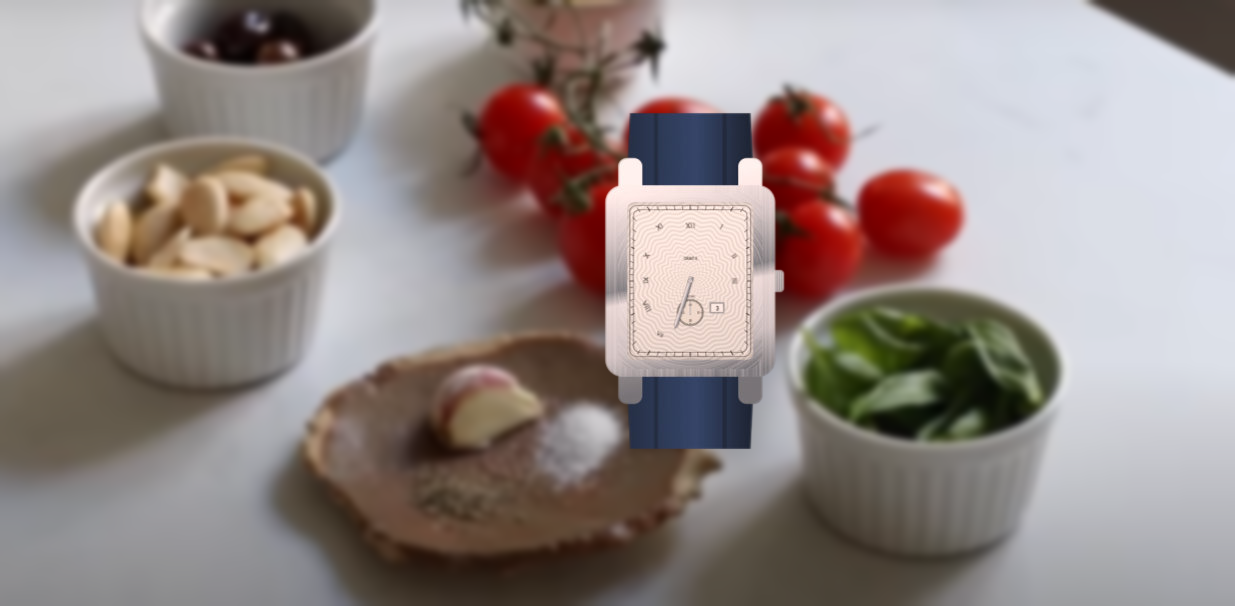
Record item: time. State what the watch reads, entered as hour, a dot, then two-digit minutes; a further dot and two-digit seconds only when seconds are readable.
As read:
6.33
